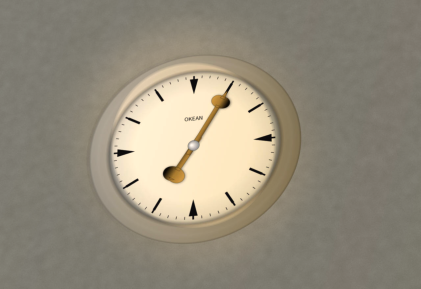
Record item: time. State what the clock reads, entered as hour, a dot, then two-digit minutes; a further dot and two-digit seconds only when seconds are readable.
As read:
7.05
